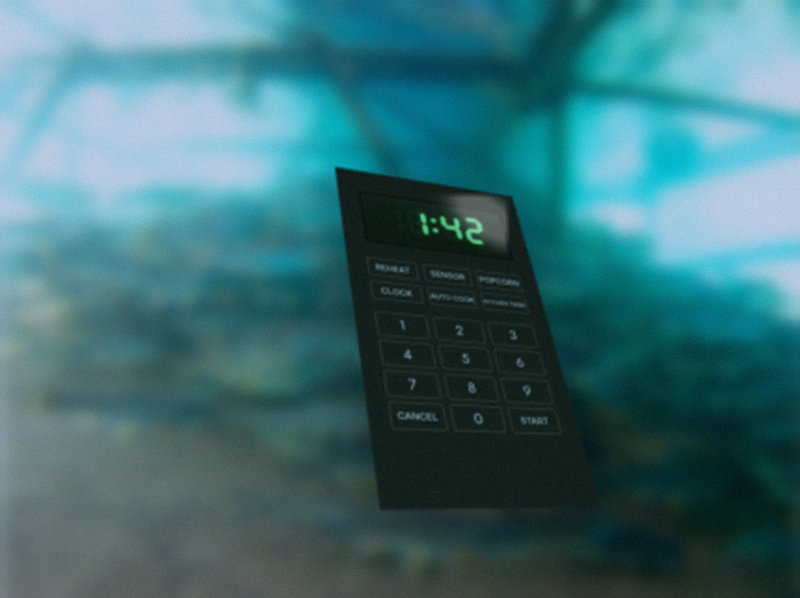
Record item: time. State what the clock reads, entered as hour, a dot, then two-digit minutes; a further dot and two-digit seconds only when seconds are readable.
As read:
1.42
